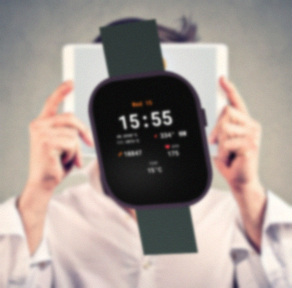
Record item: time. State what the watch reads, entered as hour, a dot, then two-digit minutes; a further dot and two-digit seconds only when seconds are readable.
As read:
15.55
